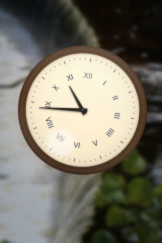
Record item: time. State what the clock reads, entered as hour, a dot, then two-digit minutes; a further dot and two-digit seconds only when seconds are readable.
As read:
10.44
